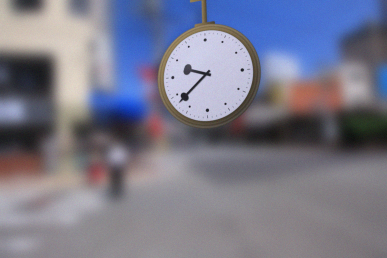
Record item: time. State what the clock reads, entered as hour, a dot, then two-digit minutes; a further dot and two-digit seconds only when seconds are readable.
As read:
9.38
